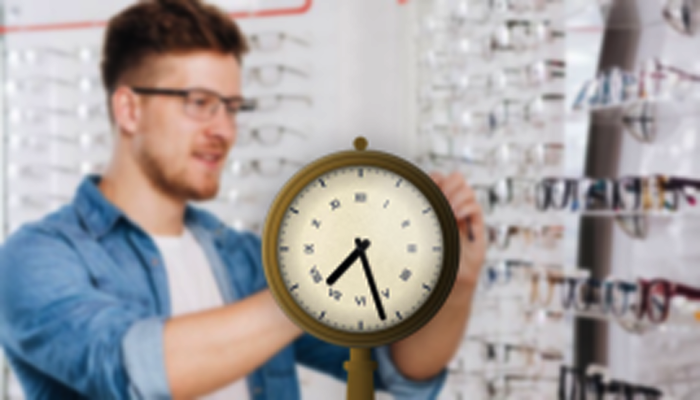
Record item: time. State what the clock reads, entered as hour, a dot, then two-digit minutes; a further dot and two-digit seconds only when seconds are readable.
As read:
7.27
